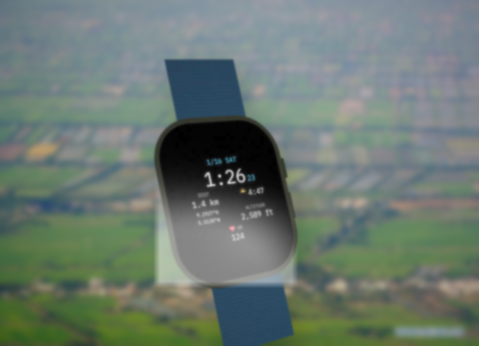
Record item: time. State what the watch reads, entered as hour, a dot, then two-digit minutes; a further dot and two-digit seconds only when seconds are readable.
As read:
1.26
